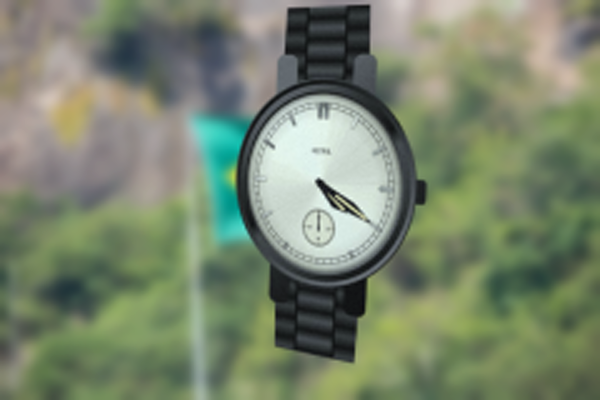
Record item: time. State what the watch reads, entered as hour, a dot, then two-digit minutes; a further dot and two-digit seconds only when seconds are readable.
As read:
4.20
